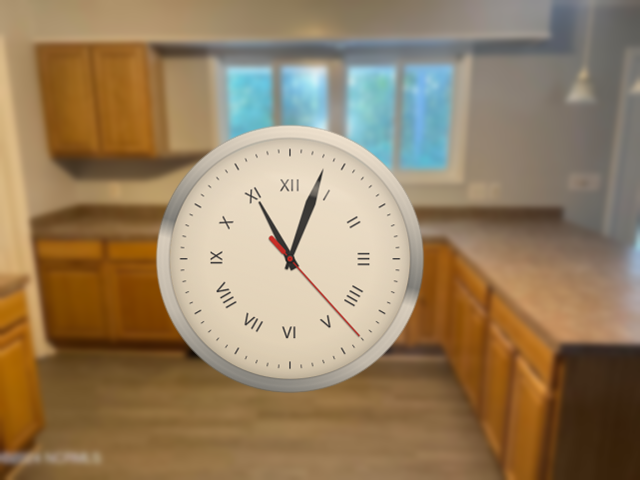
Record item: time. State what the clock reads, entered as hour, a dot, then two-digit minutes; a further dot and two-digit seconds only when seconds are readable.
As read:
11.03.23
